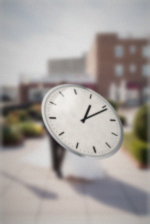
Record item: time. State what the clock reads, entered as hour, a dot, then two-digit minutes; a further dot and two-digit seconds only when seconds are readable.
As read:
1.11
